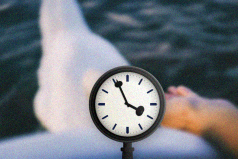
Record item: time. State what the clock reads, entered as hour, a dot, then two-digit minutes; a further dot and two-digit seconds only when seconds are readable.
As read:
3.56
